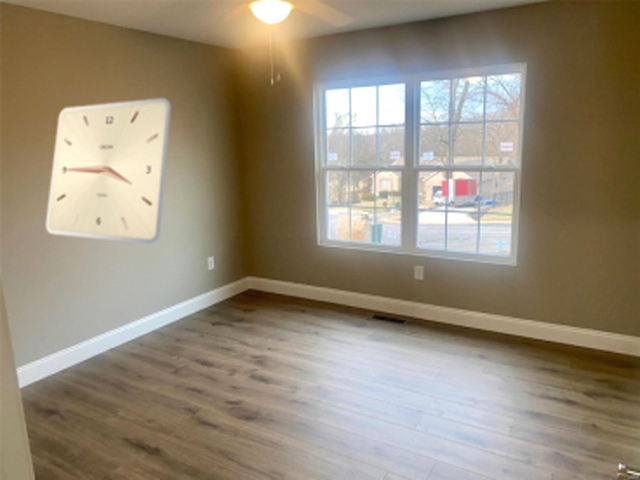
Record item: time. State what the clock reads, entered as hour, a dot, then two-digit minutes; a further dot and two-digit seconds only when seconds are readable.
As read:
3.45
